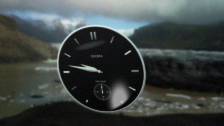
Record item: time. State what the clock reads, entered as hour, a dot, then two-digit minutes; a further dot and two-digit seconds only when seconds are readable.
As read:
9.47
